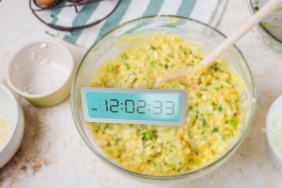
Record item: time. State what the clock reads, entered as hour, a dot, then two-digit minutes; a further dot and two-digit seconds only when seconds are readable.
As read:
12.02.33
